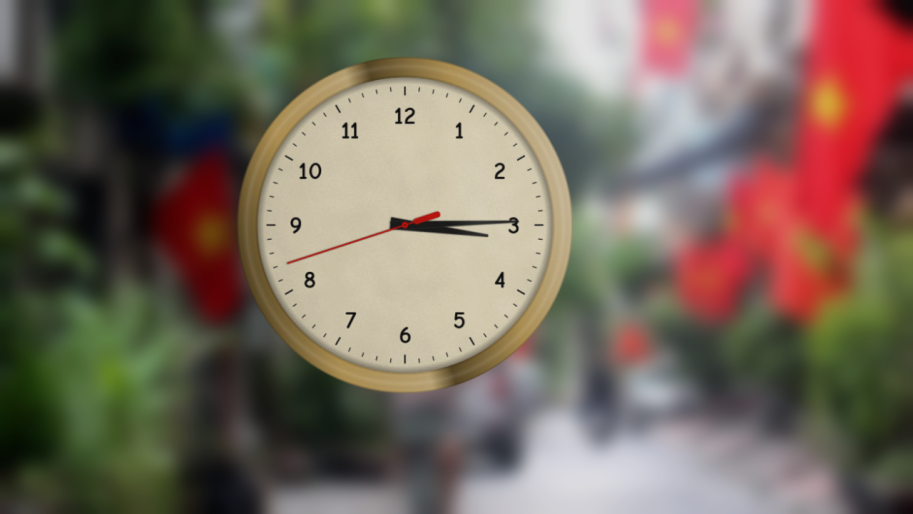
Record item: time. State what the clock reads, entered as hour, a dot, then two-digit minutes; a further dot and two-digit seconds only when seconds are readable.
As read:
3.14.42
